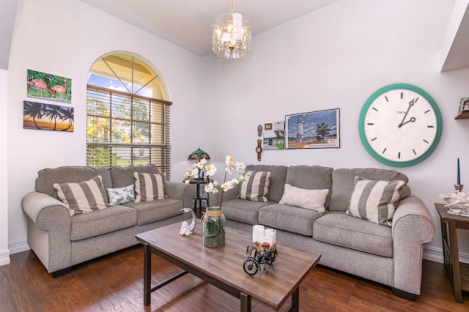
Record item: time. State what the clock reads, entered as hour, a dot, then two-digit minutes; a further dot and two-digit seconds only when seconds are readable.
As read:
2.04
